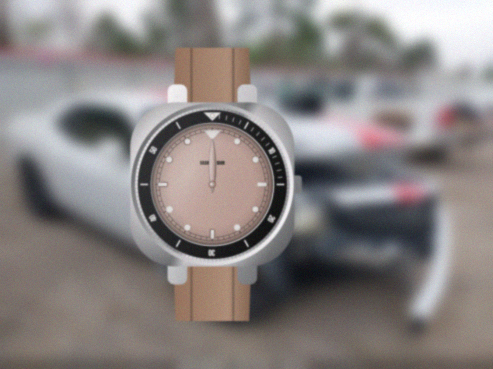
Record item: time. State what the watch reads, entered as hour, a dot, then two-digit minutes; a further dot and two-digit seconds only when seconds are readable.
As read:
12.00
